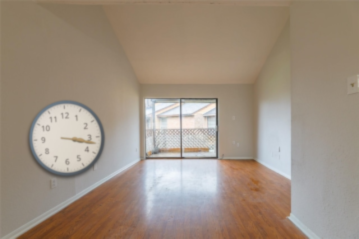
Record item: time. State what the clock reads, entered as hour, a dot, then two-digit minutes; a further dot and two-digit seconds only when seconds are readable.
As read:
3.17
